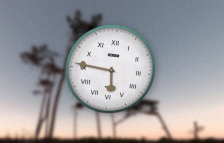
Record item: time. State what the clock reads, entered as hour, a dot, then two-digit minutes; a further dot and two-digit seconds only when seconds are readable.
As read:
5.46
